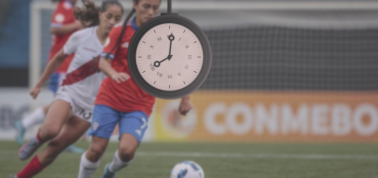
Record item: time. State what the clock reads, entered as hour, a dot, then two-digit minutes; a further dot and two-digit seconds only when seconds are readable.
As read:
8.01
